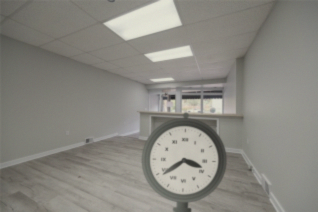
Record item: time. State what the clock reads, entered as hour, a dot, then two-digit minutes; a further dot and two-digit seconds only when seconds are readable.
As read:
3.39
